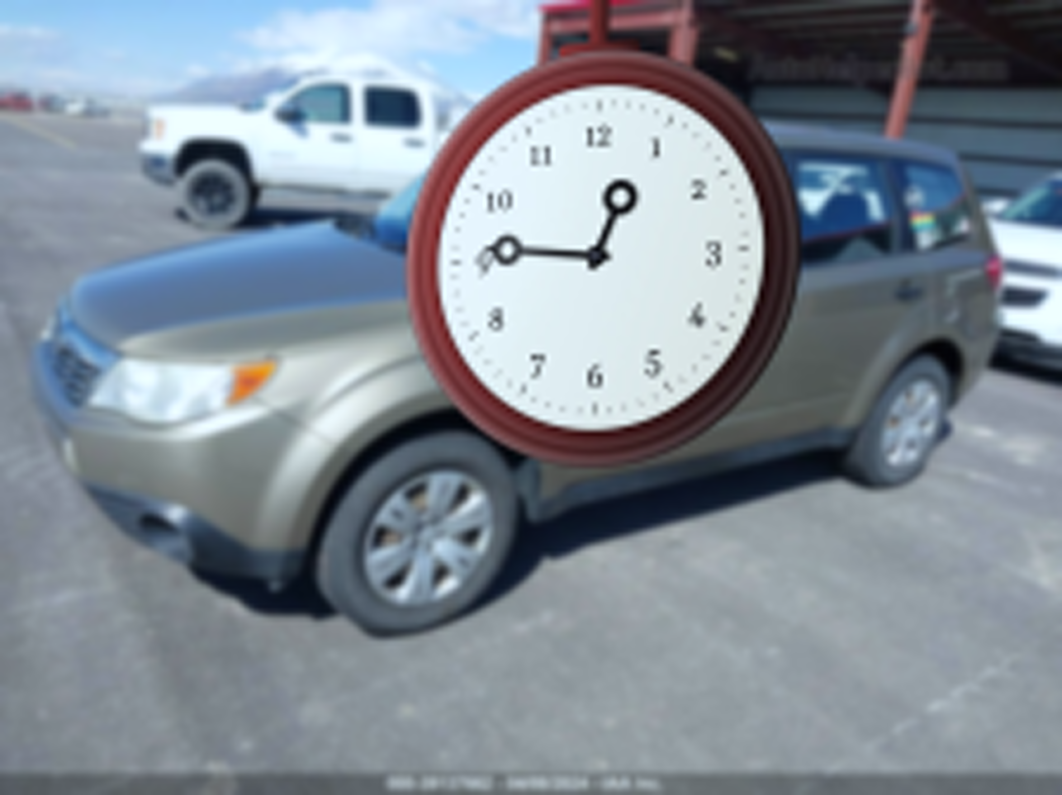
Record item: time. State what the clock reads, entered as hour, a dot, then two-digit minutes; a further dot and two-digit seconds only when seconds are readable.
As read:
12.46
